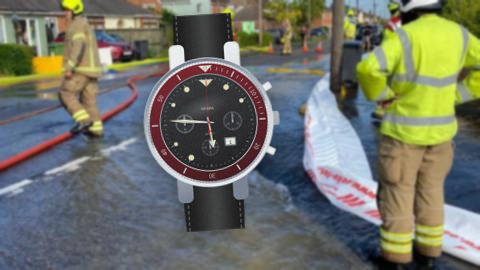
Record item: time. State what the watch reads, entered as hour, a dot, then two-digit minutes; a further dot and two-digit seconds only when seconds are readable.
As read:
5.46
